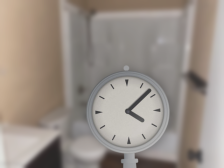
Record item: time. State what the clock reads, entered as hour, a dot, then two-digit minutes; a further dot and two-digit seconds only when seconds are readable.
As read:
4.08
